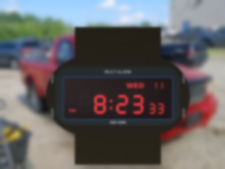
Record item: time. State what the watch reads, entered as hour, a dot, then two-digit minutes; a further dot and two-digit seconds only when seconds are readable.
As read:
8.23
